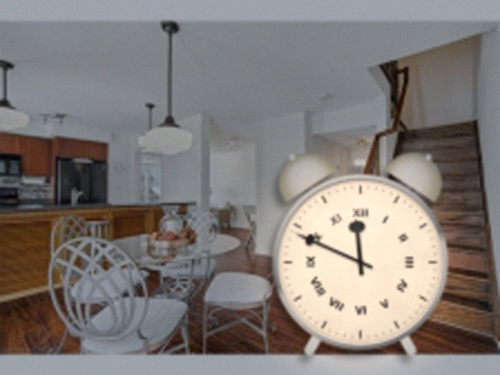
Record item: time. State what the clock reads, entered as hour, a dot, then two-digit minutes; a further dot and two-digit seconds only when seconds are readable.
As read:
11.49
